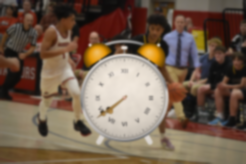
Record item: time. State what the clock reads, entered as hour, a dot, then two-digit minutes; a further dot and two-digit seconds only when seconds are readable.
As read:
7.39
